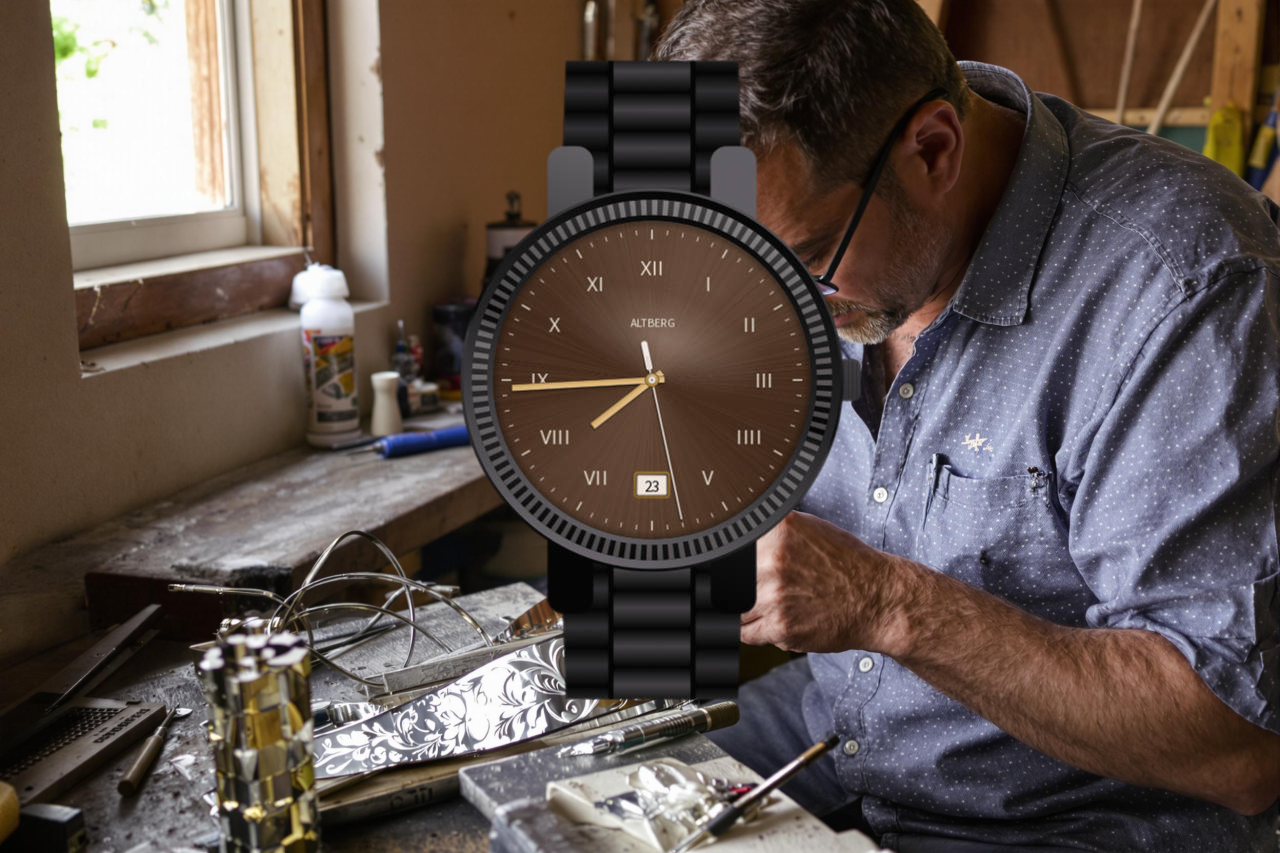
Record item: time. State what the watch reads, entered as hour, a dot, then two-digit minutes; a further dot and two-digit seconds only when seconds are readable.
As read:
7.44.28
